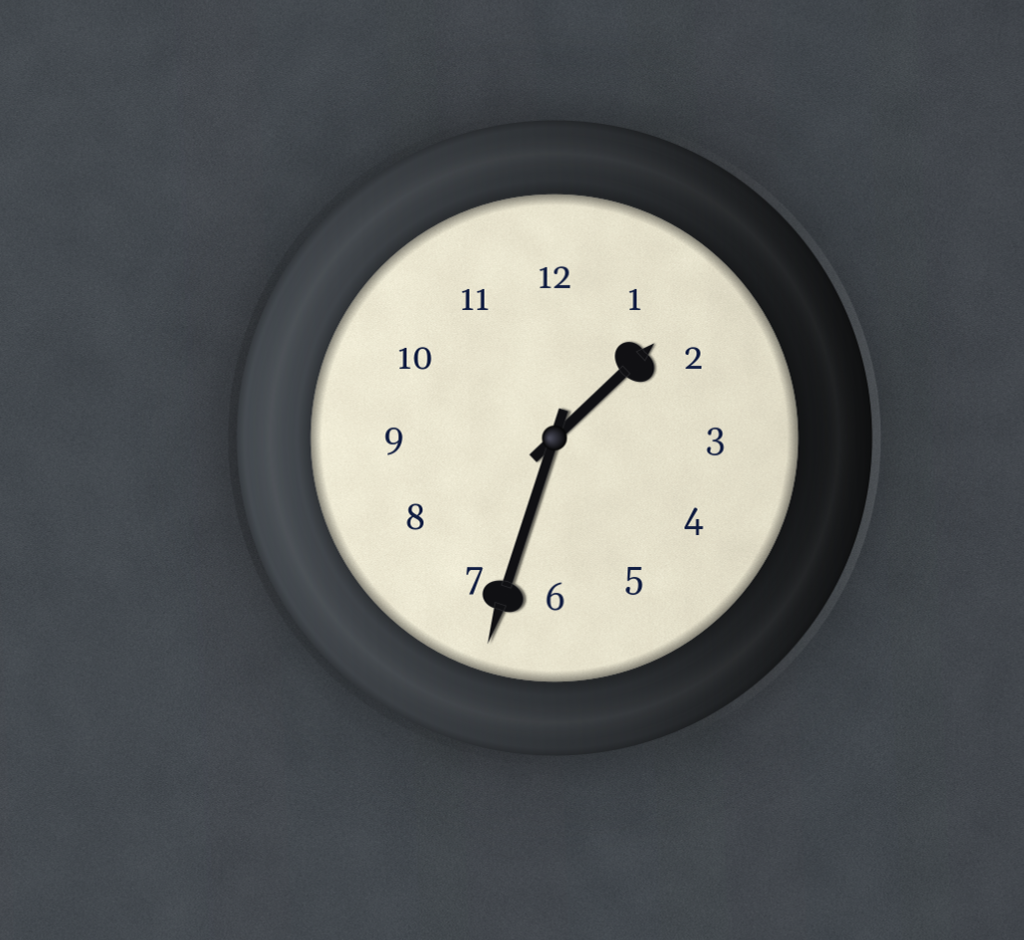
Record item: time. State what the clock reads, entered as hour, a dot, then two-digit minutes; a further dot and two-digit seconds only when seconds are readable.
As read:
1.33
